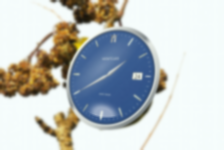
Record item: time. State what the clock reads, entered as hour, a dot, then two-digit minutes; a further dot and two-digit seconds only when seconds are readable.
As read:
1.40
